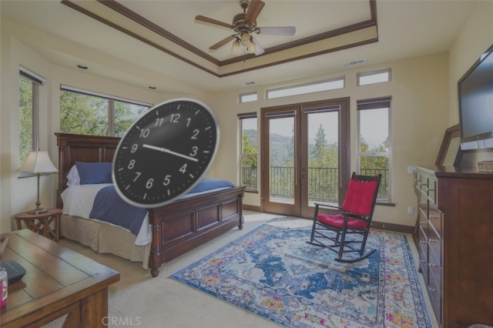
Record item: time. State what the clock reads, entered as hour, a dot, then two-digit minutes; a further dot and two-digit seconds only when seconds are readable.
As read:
9.17
